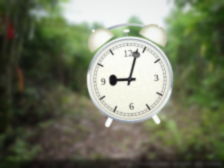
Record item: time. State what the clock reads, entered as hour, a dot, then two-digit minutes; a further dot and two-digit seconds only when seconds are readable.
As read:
9.03
